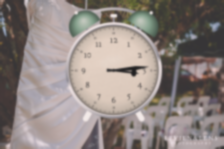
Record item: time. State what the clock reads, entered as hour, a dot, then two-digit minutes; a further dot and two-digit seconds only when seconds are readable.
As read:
3.14
